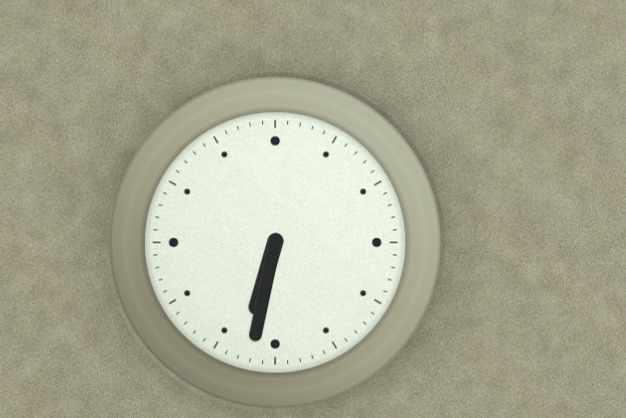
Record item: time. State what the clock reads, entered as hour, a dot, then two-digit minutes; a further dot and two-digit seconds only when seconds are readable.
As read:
6.32
